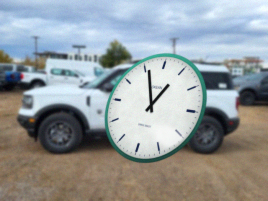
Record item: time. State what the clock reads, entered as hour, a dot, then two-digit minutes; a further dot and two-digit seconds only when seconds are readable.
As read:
12.56
